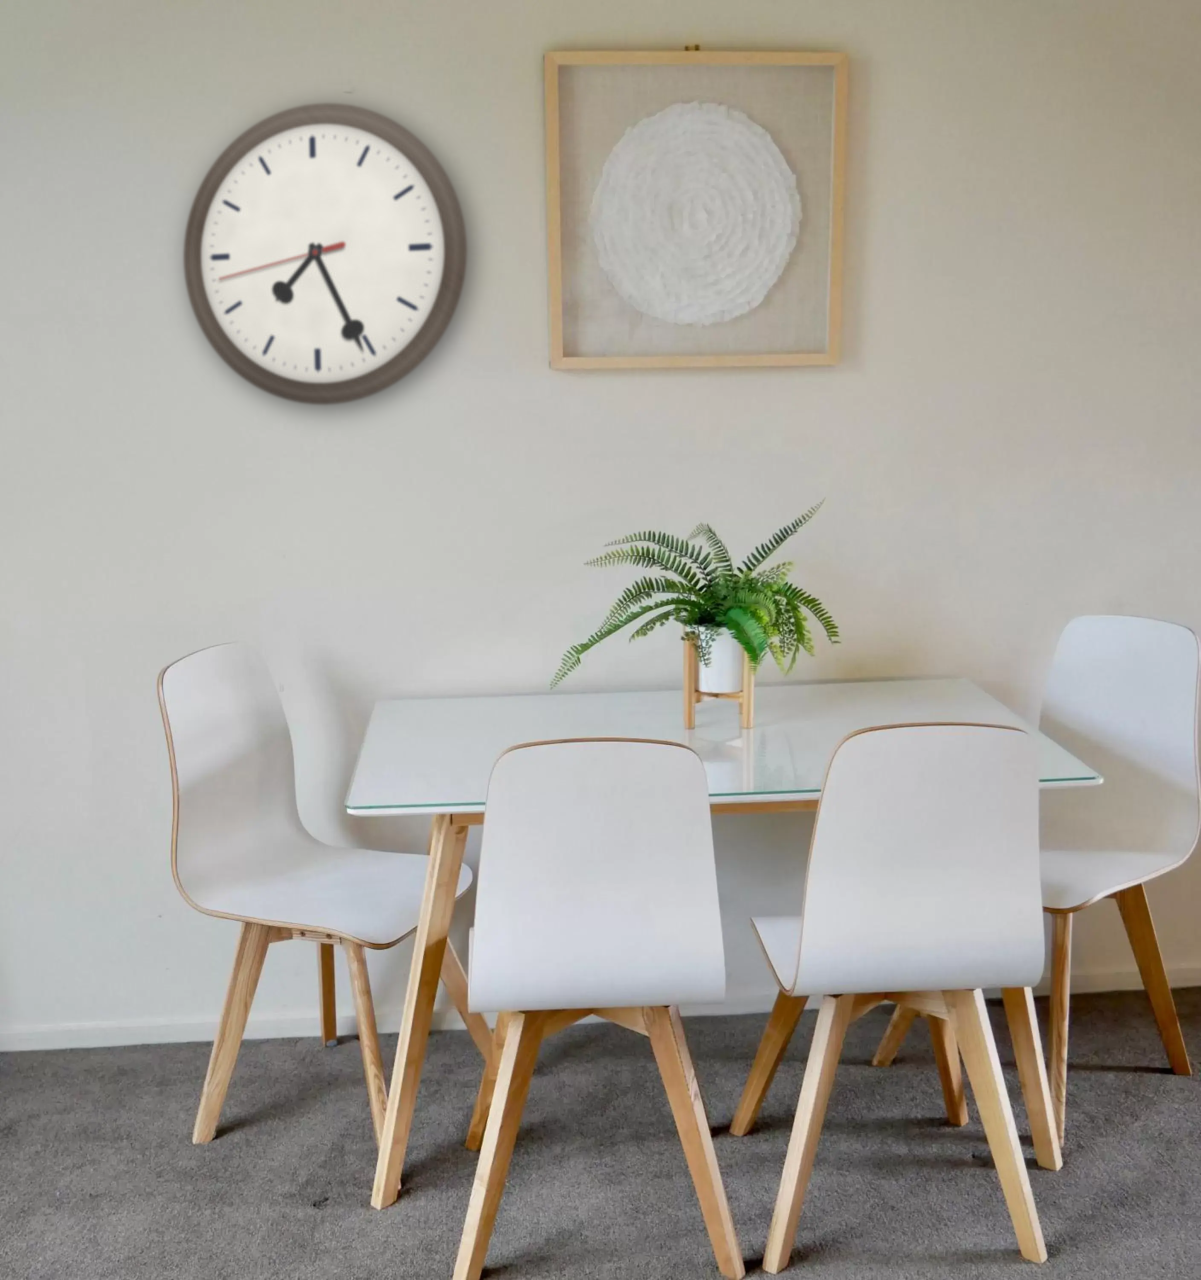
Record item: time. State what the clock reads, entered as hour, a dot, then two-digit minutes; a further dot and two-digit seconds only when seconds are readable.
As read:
7.25.43
